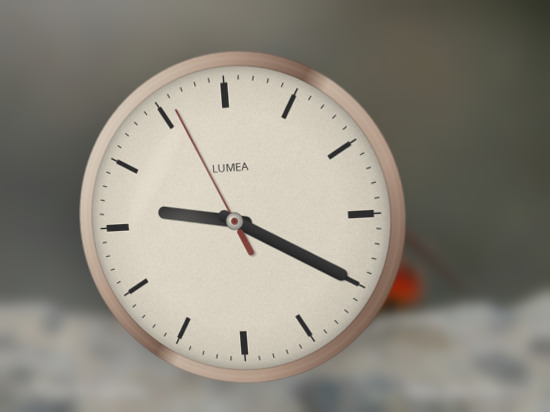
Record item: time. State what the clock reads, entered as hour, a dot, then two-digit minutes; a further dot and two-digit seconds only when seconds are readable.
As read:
9.19.56
